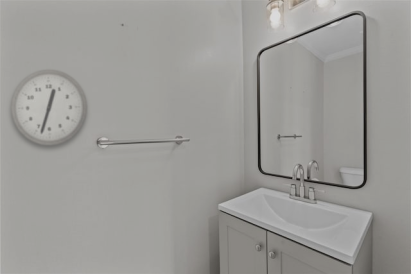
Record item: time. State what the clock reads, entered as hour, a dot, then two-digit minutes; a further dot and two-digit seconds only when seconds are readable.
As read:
12.33
